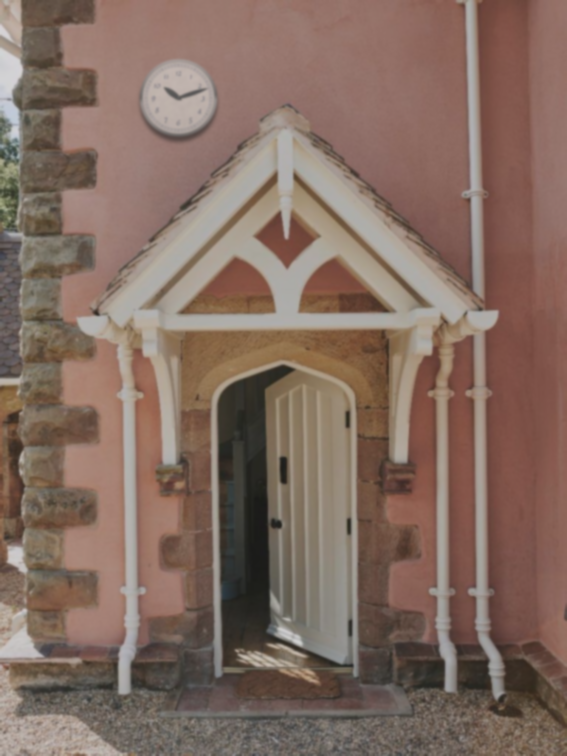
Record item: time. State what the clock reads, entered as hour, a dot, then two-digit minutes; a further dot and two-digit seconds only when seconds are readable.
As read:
10.12
